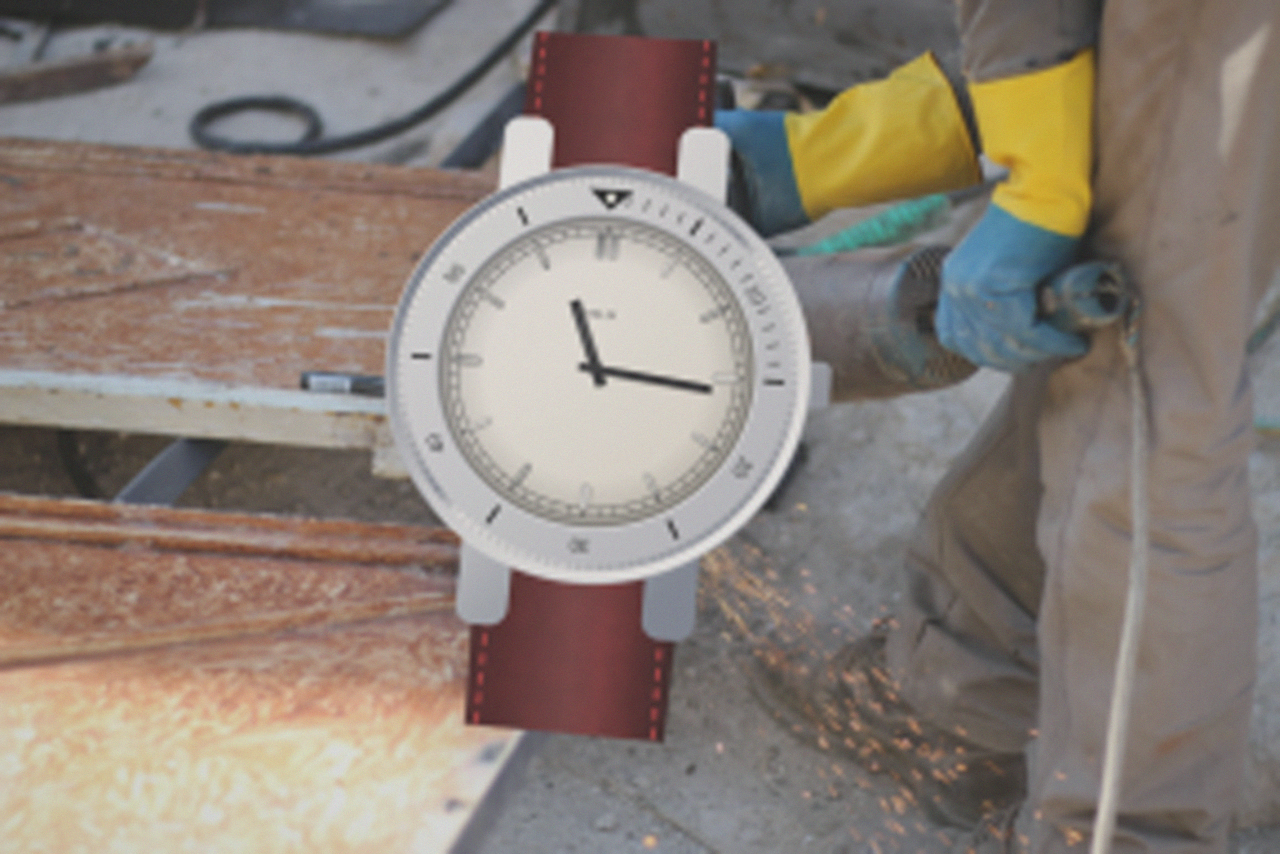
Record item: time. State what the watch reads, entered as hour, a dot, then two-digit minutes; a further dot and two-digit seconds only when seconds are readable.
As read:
11.16
